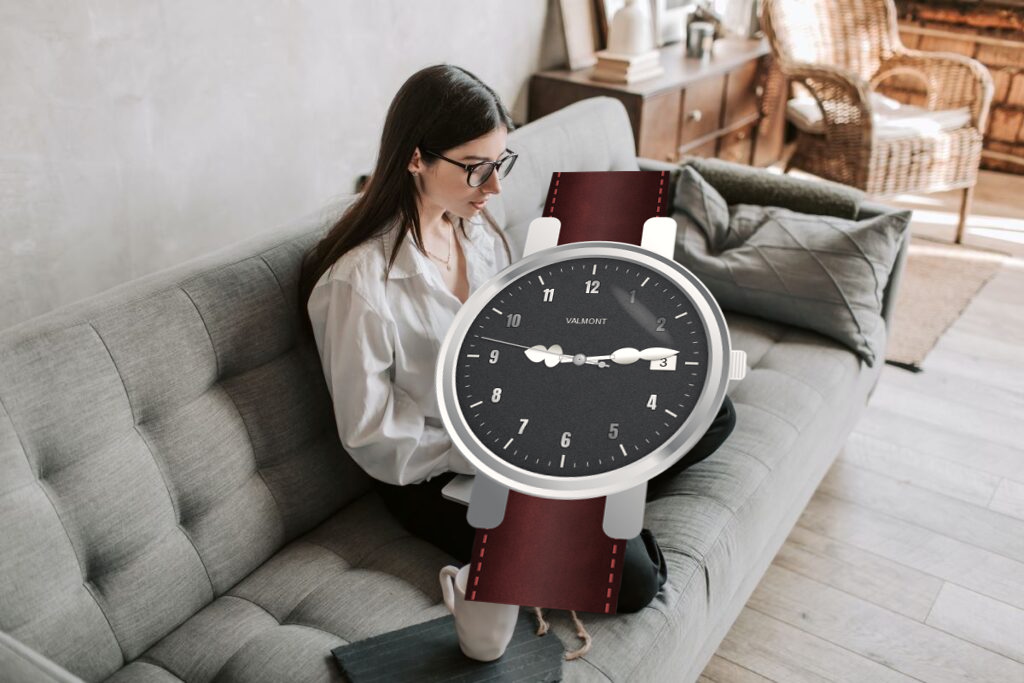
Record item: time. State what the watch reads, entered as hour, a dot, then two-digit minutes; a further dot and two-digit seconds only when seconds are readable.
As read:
9.13.47
